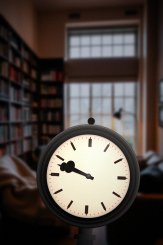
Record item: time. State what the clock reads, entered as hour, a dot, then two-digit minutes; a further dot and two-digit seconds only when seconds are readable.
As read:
9.48
